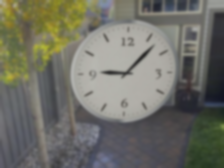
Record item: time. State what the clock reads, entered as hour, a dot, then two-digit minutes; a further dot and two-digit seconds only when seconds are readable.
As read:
9.07
